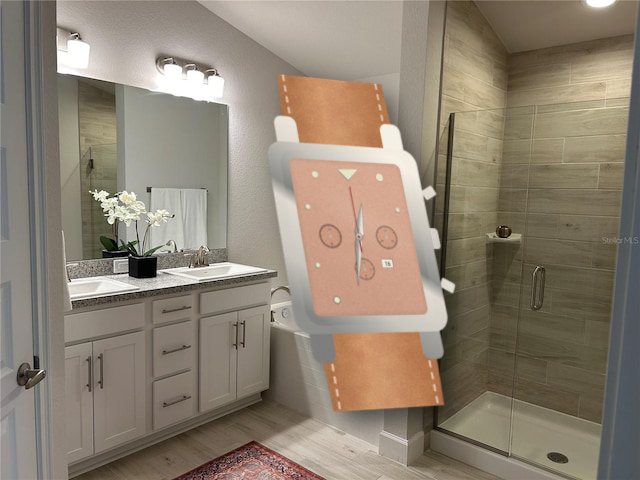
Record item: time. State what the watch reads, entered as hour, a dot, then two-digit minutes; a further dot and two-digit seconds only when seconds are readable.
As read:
12.32
